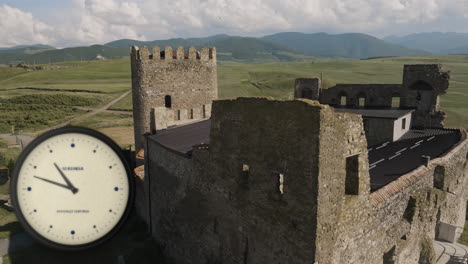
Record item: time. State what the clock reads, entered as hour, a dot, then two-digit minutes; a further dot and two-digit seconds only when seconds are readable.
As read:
10.48
